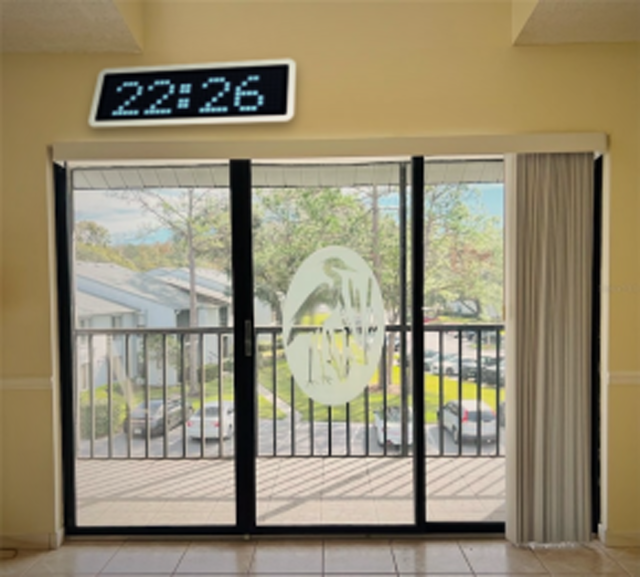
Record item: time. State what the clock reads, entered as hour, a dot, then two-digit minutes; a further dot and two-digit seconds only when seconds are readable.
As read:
22.26
